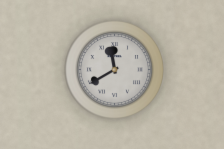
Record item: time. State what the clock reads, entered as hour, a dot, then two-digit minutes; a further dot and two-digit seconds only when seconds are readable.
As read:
11.40
